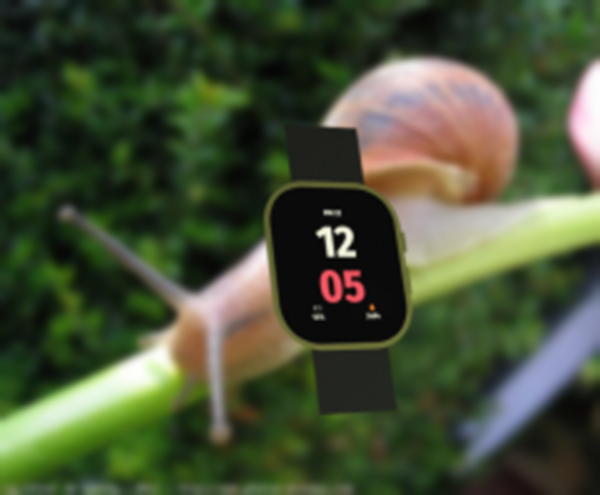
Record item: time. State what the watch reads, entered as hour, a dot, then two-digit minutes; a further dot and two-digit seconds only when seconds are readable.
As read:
12.05
